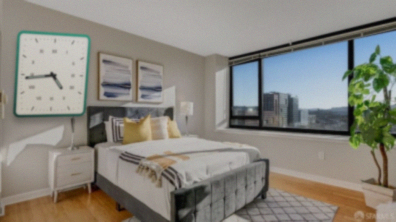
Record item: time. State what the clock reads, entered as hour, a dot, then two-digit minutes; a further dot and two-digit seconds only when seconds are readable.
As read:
4.44
